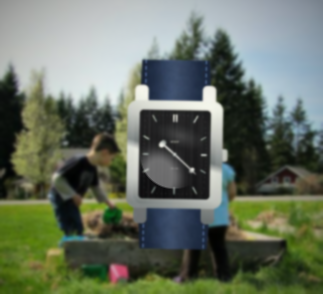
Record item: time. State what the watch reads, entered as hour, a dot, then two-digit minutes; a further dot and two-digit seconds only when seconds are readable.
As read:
10.22
